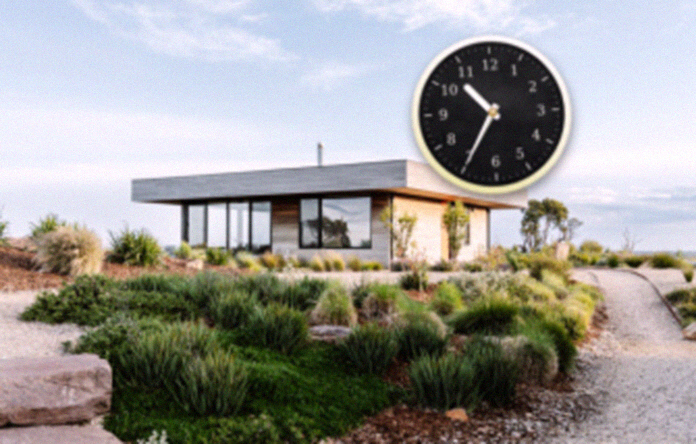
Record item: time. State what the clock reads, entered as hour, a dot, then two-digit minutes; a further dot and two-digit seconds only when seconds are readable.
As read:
10.35
